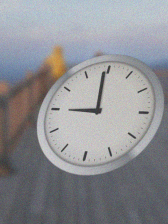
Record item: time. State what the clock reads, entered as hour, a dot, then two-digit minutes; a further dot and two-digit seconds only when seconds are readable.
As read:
8.59
